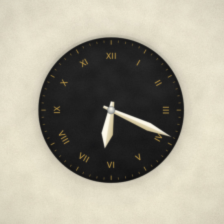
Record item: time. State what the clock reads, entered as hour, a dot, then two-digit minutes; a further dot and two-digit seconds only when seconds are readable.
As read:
6.19
